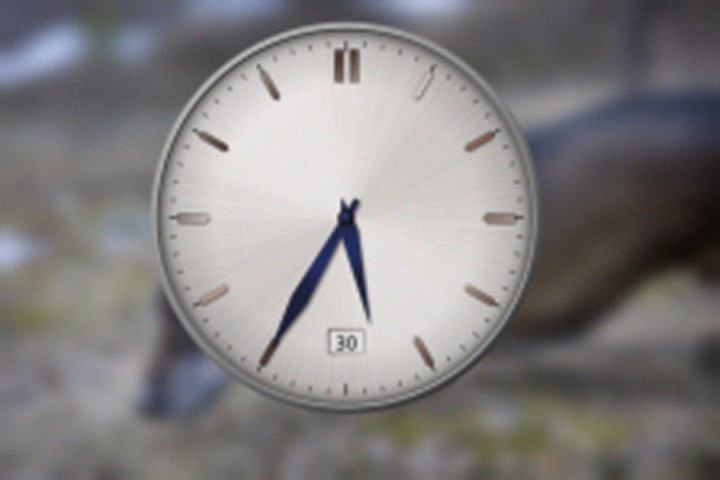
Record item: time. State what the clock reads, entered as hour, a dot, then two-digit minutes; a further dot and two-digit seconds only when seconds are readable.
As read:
5.35
